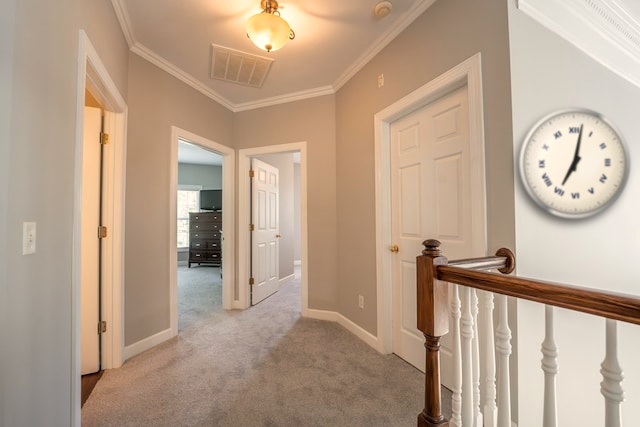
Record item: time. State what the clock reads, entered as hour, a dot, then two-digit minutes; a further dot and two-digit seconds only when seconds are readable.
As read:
7.02
